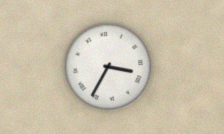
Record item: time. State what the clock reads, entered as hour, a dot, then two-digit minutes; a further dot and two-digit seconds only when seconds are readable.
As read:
3.36
